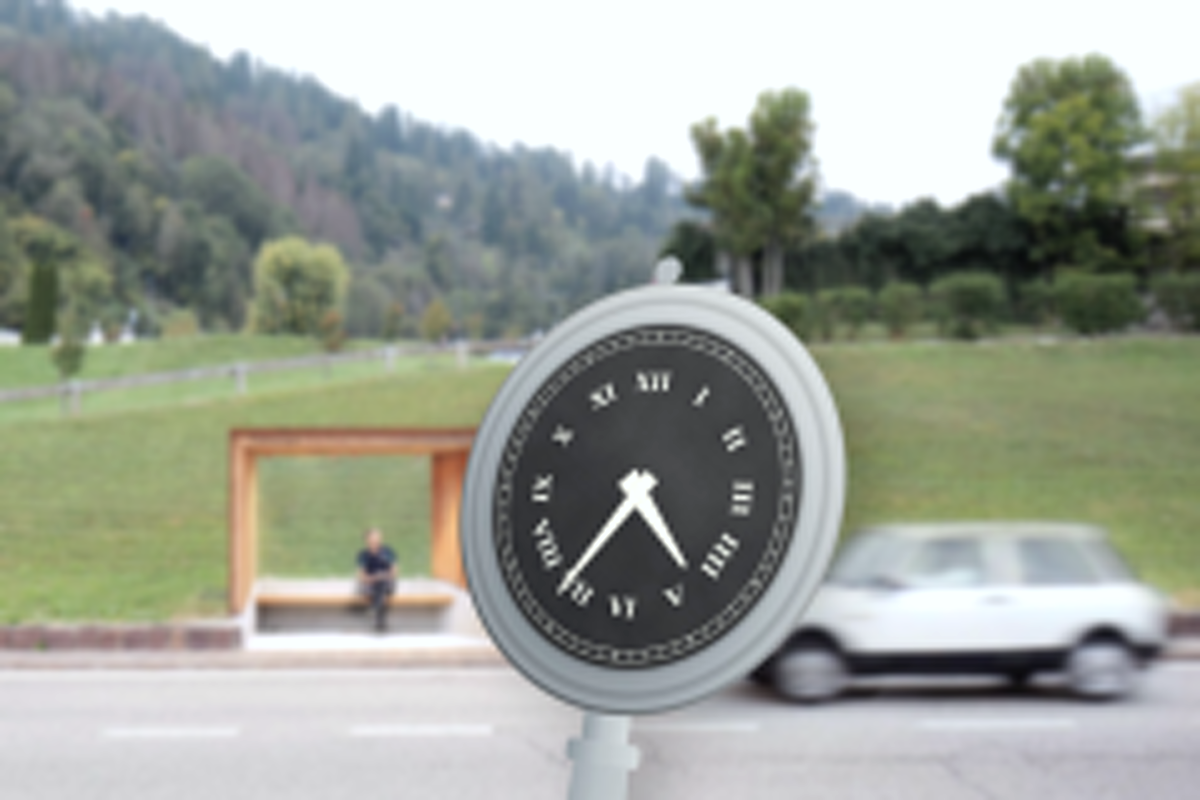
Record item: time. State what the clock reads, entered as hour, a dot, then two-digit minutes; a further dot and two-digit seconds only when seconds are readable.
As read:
4.36
